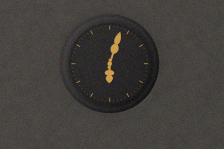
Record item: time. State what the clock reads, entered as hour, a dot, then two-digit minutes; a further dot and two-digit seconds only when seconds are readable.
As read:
6.03
